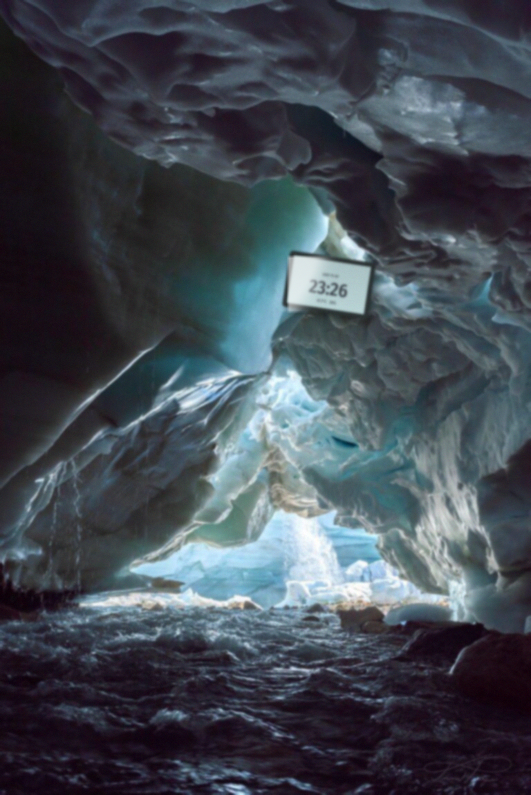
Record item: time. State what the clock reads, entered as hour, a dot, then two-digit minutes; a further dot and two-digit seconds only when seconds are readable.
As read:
23.26
